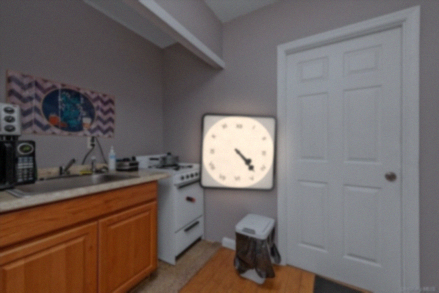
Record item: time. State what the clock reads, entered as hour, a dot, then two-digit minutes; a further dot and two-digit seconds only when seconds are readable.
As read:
4.23
